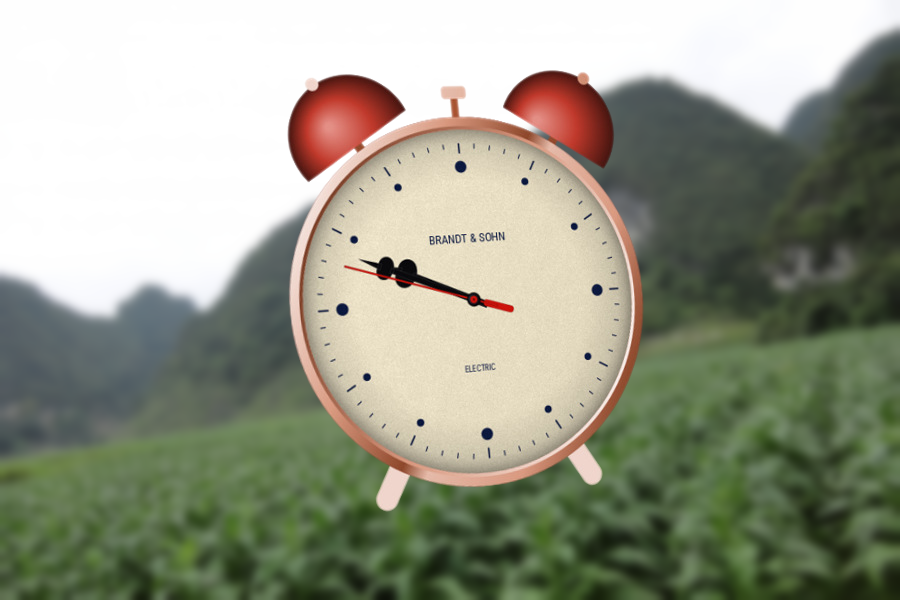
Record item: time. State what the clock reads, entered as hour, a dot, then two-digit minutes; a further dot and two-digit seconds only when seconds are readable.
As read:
9.48.48
